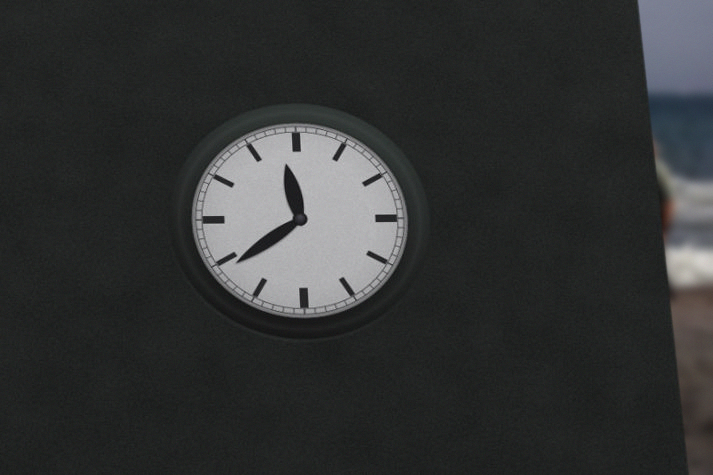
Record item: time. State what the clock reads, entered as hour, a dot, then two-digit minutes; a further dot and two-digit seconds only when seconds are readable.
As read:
11.39
